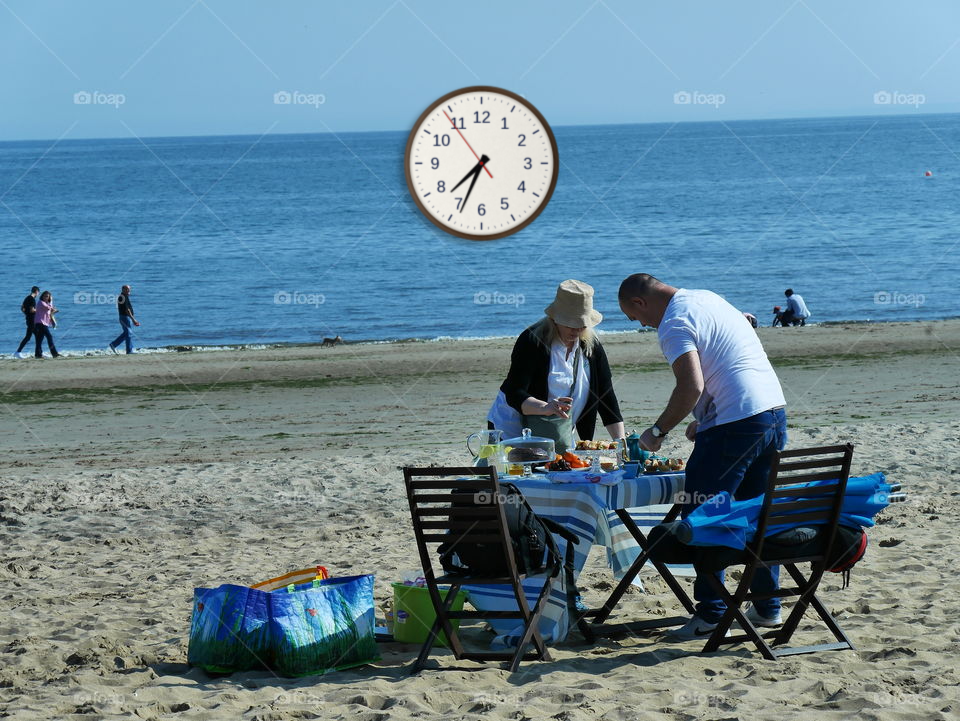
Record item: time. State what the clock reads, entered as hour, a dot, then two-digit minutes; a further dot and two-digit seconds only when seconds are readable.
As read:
7.33.54
